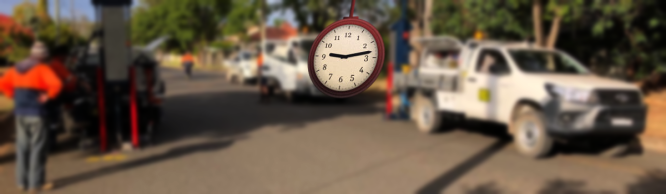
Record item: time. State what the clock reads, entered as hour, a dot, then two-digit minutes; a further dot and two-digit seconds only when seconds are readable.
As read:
9.13
